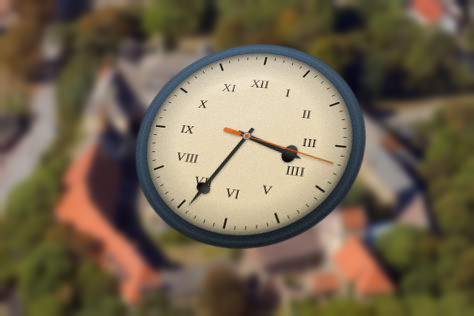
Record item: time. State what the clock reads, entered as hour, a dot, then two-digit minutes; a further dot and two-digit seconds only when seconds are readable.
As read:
3.34.17
